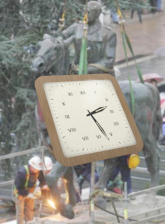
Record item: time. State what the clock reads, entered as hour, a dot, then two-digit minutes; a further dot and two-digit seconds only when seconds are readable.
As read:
2.27
